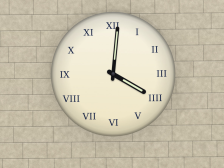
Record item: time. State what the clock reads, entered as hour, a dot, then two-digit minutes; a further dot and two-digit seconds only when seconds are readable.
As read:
4.01
